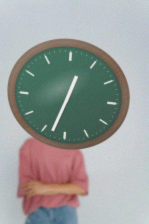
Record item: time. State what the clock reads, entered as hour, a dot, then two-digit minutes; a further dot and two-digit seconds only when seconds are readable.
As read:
12.33
